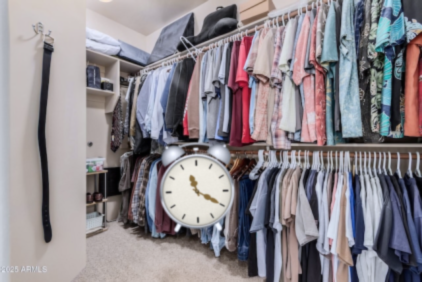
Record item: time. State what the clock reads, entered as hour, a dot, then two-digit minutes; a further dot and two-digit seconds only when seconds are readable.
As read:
11.20
